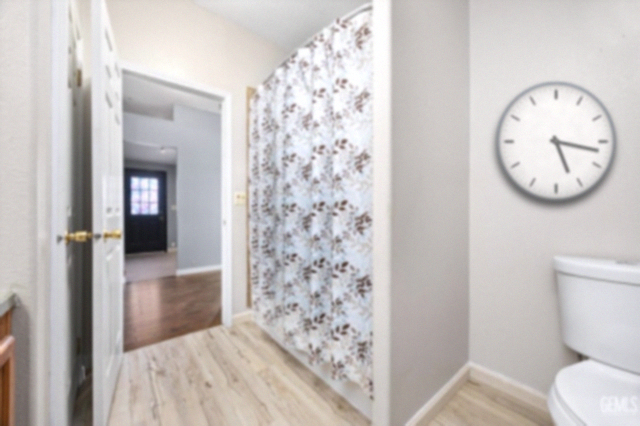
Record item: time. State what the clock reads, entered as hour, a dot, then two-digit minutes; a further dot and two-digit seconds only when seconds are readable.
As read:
5.17
